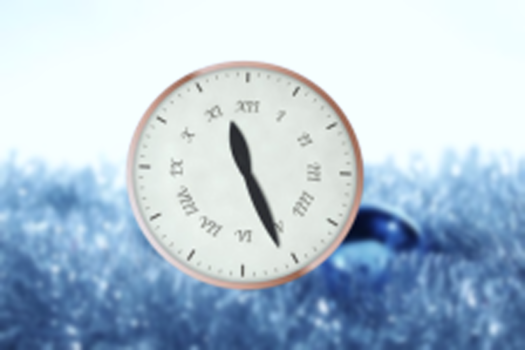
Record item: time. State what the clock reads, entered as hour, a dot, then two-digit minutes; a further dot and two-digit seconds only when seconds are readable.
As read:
11.26
